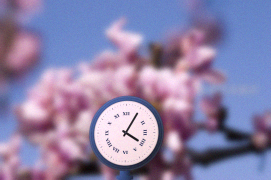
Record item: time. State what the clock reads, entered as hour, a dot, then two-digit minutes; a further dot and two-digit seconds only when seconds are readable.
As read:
4.05
